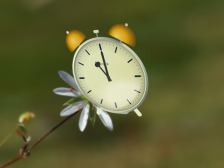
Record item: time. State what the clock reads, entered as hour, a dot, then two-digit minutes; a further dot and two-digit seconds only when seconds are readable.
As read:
11.00
